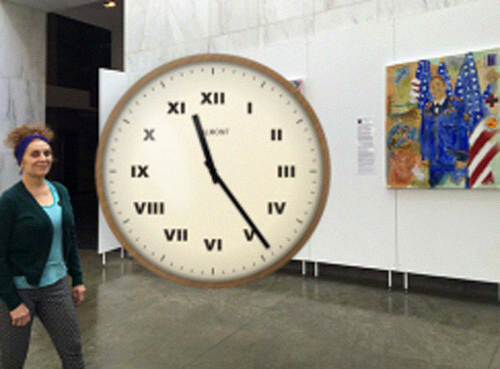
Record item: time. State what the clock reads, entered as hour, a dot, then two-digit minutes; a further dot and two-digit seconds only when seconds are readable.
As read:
11.24
